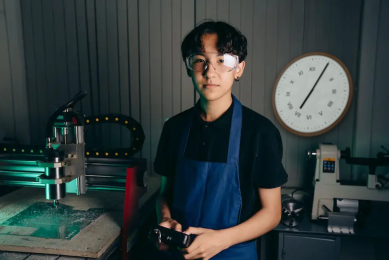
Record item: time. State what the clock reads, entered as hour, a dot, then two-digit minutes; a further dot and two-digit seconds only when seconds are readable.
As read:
7.05
